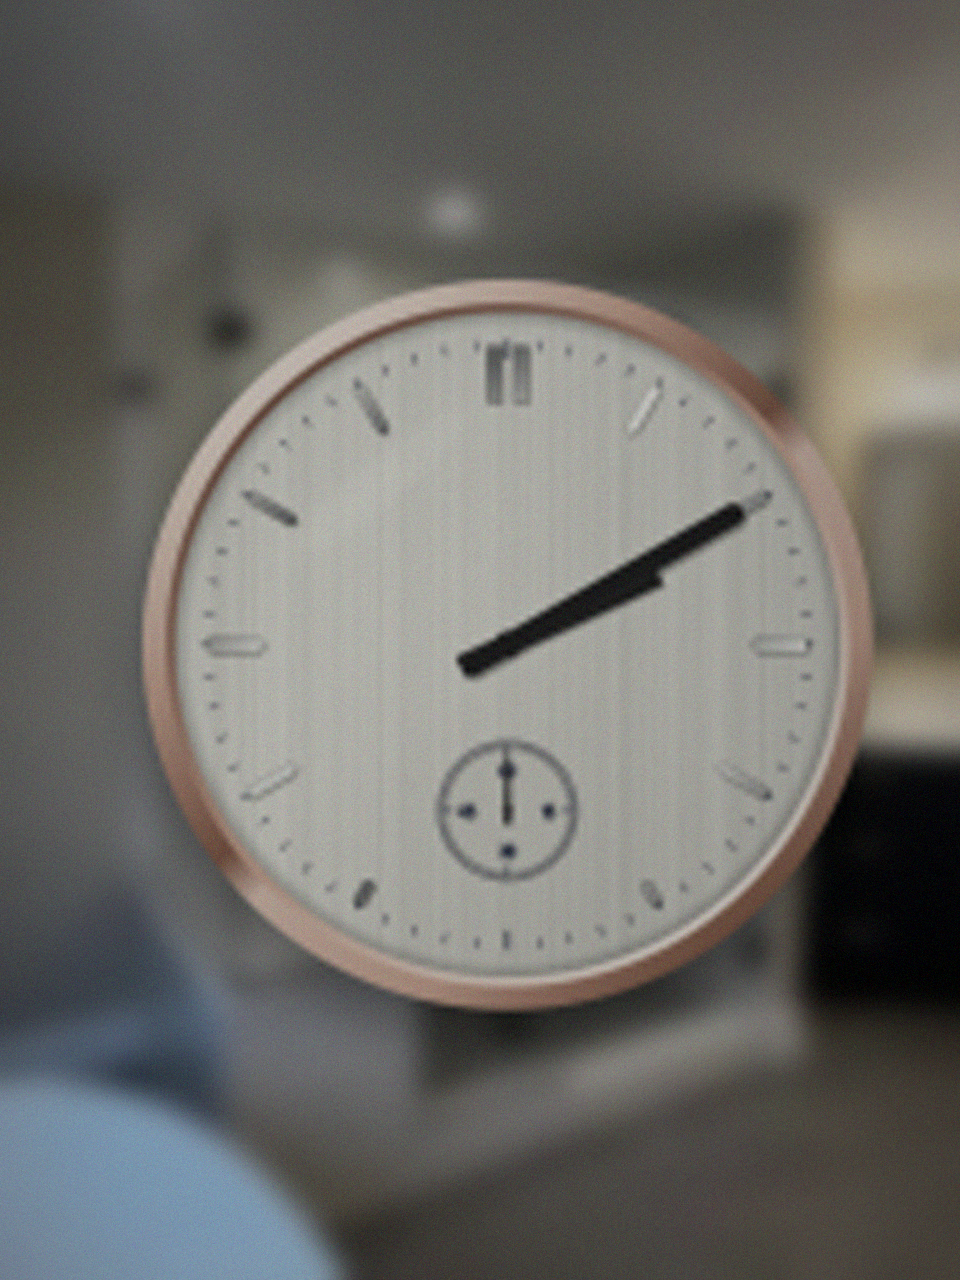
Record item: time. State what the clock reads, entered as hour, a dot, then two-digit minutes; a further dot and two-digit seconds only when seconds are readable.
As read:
2.10
